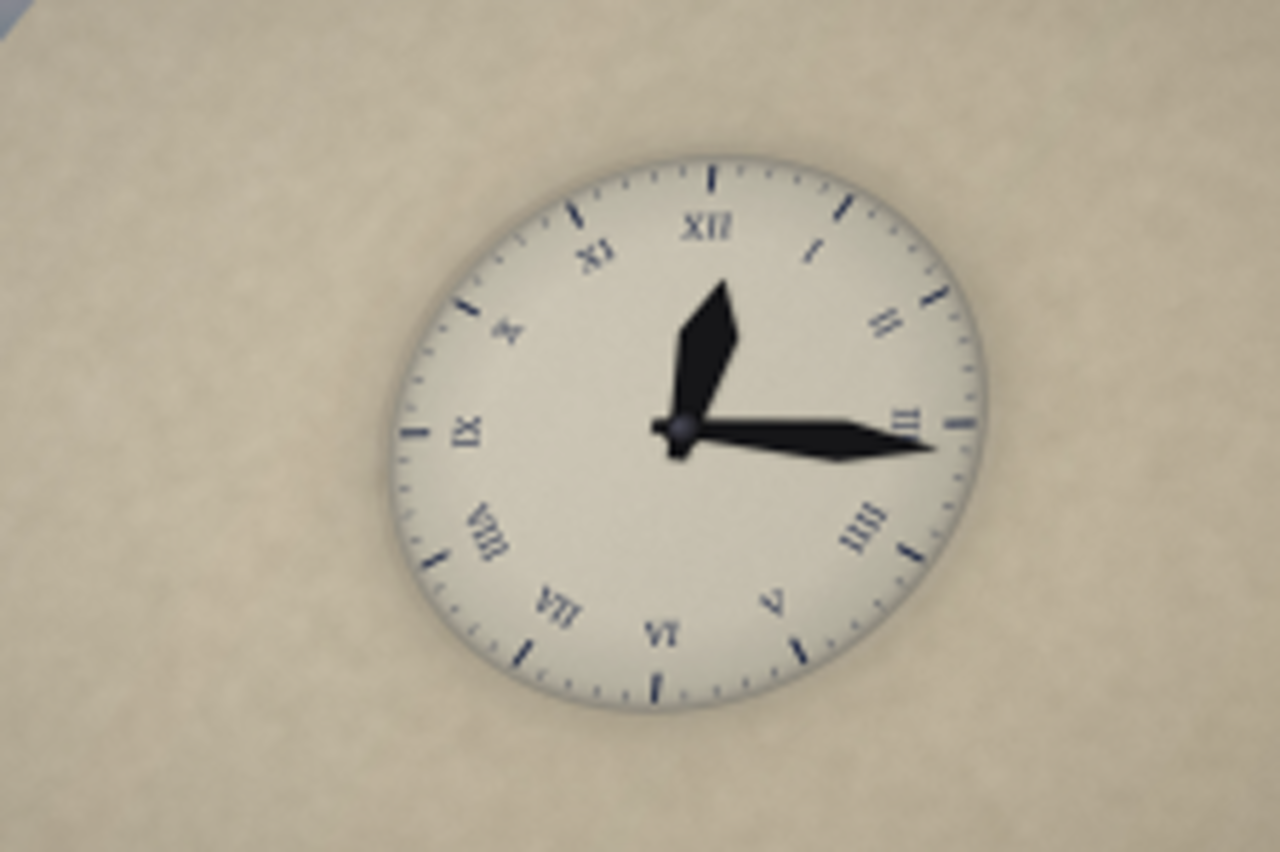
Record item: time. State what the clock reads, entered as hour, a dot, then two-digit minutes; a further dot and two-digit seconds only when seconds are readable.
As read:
12.16
